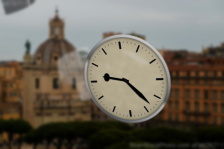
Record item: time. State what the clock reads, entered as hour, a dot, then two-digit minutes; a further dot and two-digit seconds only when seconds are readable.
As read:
9.23
